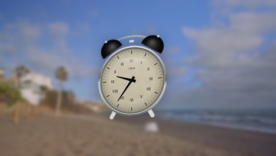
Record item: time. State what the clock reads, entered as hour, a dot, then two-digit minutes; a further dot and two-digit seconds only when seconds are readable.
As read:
9.36
